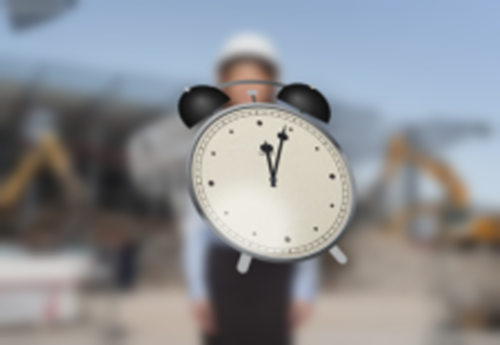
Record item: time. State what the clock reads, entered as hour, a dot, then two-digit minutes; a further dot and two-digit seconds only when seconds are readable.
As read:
12.04
